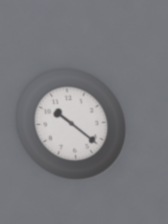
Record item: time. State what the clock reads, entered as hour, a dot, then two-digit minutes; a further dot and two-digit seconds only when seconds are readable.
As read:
10.22
